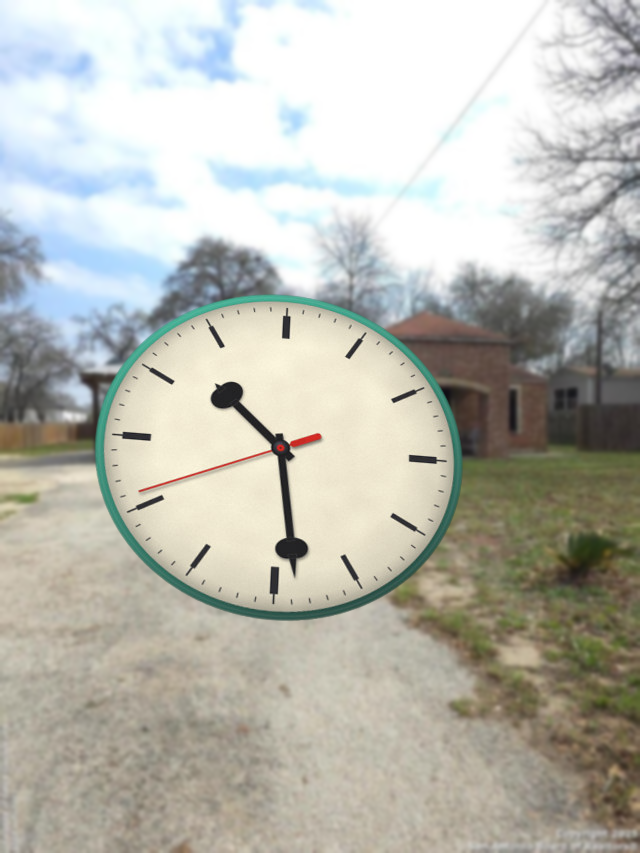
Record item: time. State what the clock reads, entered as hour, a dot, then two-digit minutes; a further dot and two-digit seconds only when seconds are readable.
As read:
10.28.41
